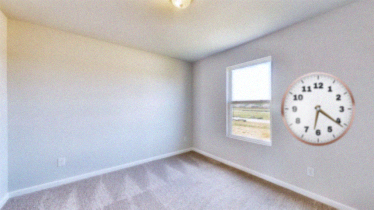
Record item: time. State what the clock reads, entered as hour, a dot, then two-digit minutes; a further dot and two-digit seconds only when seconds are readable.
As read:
6.21
